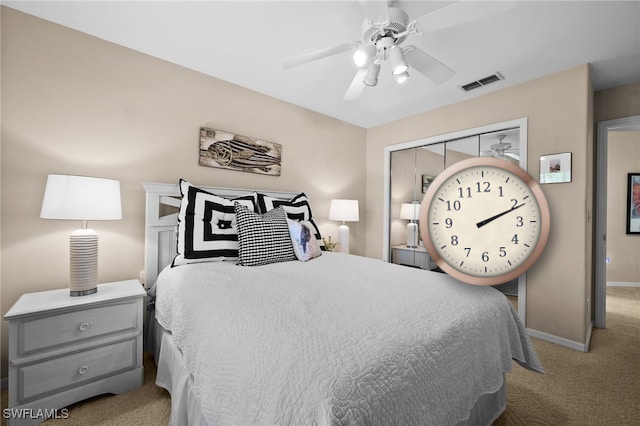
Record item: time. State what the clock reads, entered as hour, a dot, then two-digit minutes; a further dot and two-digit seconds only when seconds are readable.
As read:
2.11
